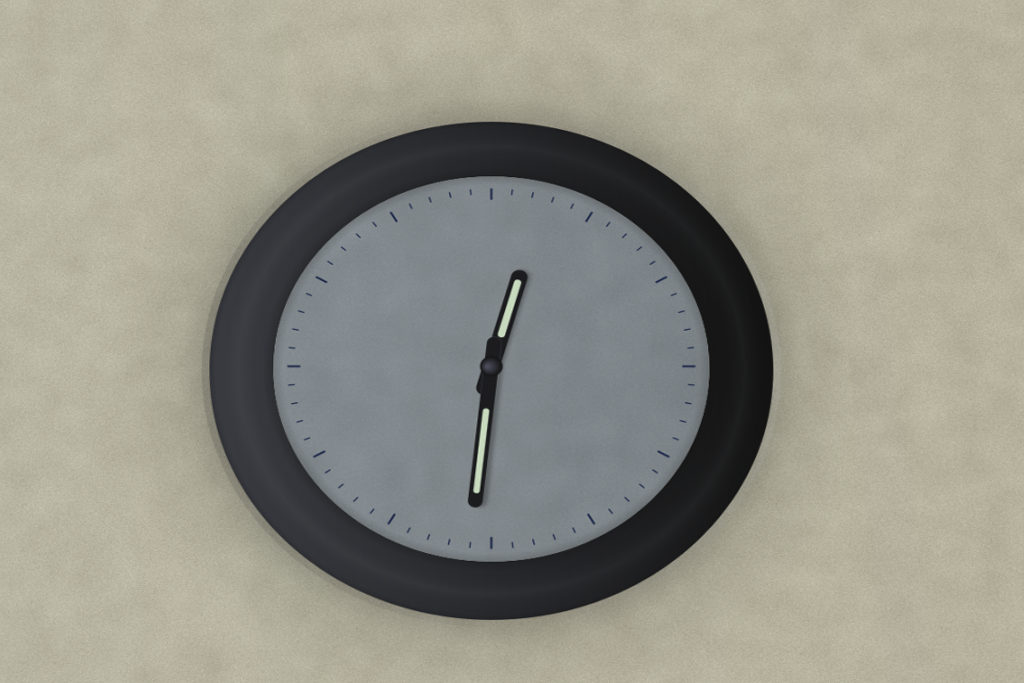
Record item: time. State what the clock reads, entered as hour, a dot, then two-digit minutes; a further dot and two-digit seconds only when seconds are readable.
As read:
12.31
